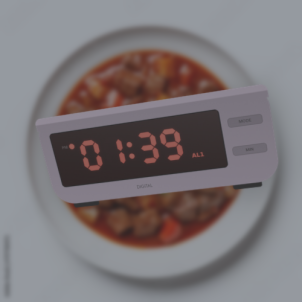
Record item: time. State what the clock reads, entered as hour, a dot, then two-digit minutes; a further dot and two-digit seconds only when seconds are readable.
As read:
1.39
